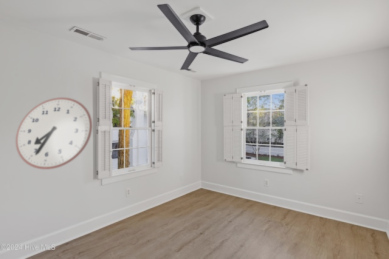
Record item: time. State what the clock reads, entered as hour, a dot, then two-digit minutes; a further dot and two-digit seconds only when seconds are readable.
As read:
7.34
